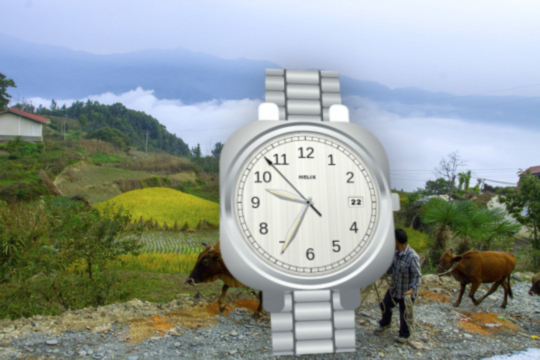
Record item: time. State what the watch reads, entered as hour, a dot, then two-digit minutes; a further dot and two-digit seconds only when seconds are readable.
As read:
9.34.53
